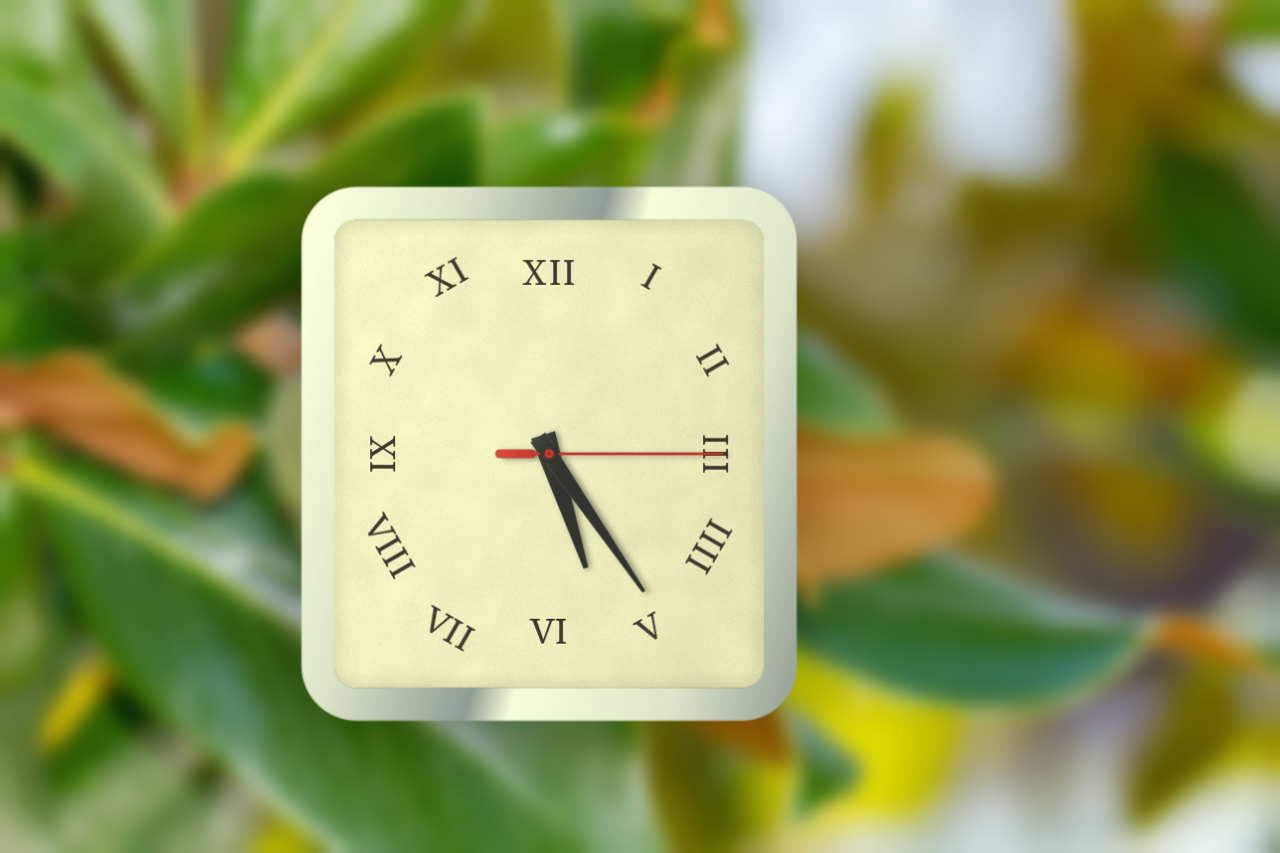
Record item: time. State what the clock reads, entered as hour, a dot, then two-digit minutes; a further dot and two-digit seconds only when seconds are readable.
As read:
5.24.15
